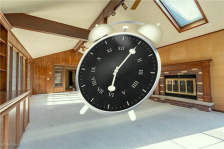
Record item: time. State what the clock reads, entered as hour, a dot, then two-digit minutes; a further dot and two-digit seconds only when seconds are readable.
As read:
6.05
